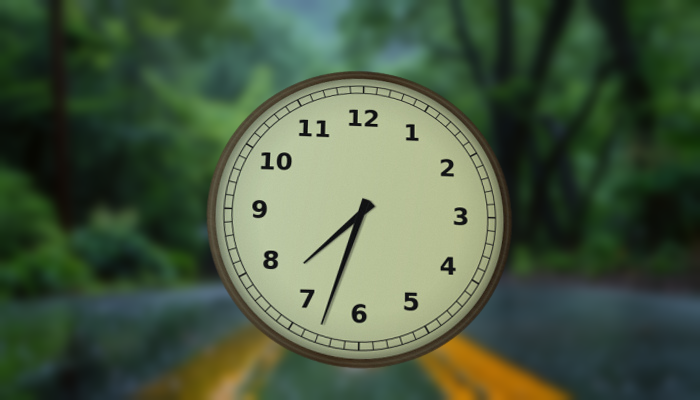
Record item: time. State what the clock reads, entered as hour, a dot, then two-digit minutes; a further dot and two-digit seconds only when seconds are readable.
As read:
7.33
